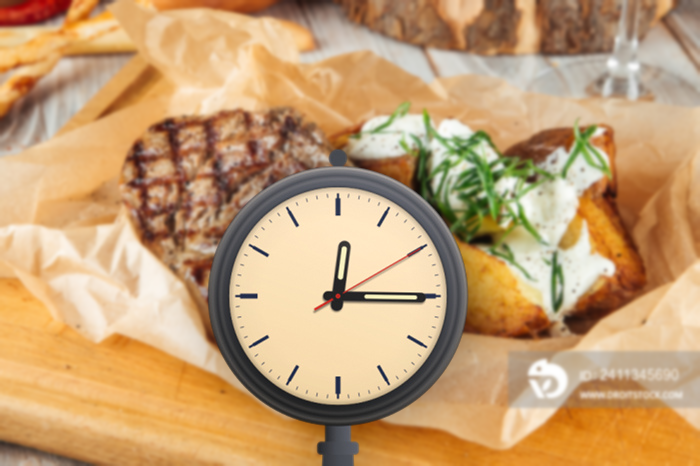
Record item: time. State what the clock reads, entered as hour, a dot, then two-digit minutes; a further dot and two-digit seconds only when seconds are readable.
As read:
12.15.10
